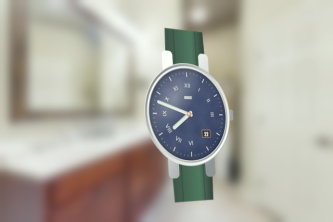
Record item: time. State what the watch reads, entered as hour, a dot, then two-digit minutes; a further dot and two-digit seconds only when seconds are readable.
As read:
7.48
